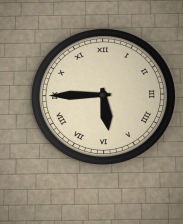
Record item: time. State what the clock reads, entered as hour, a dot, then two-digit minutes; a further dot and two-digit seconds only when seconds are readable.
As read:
5.45
